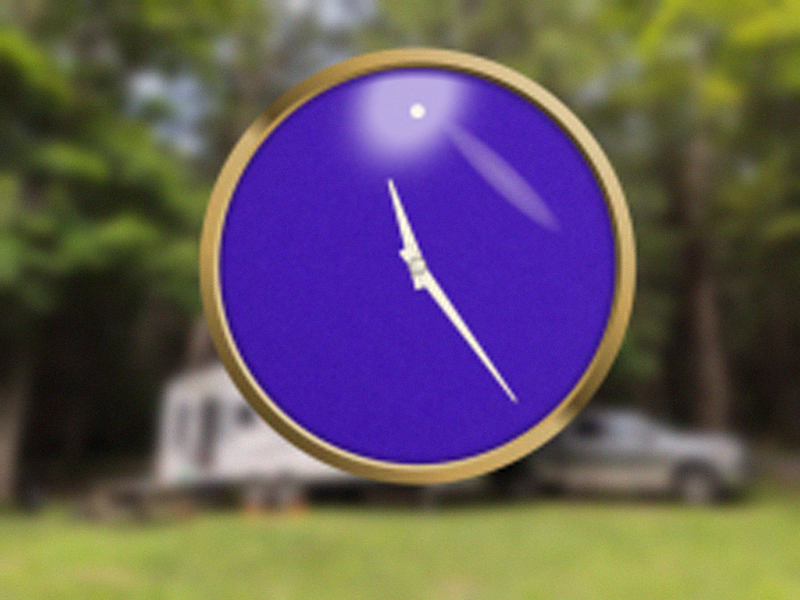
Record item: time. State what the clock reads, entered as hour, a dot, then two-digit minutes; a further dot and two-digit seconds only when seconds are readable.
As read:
11.24
